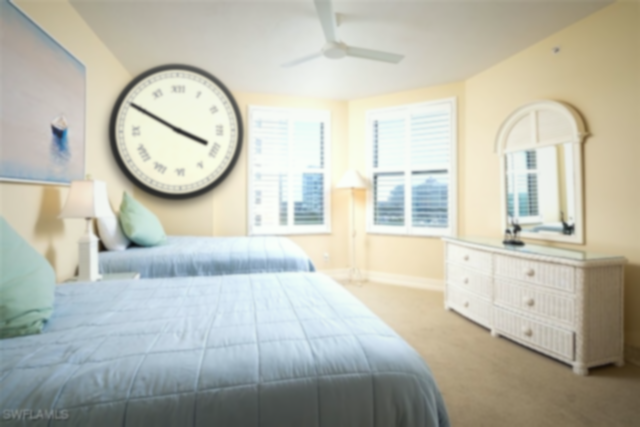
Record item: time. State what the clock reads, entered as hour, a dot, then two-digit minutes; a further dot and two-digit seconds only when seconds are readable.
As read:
3.50
